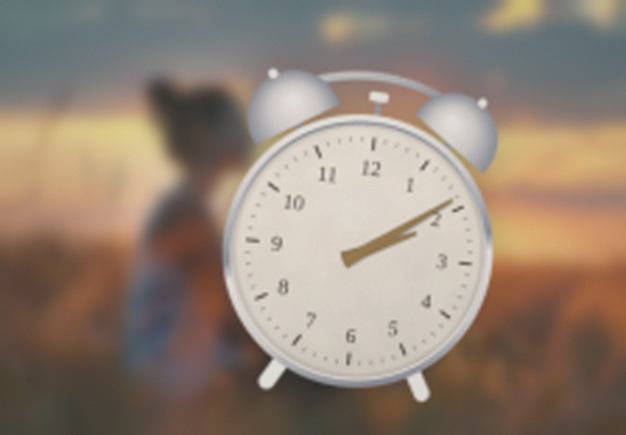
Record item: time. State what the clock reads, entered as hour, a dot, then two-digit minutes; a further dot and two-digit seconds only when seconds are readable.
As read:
2.09
